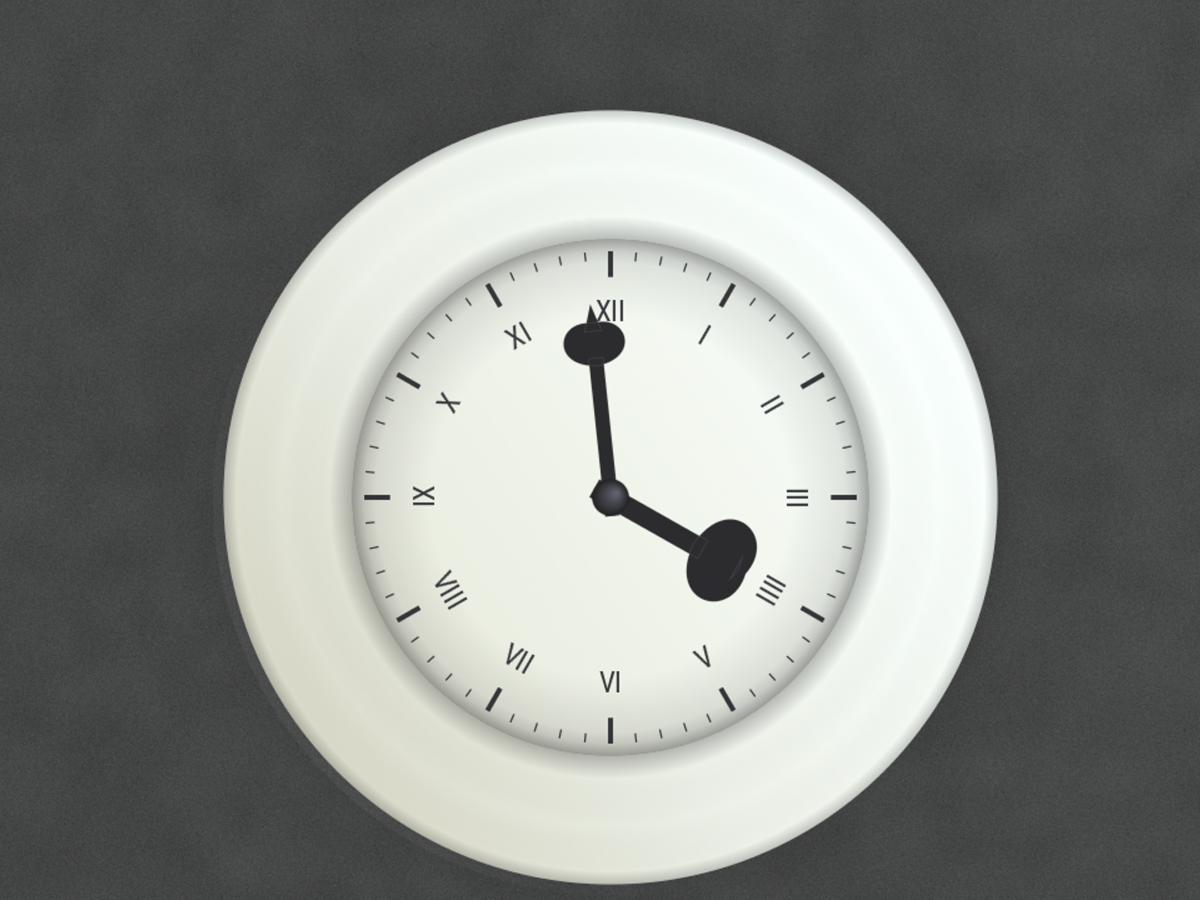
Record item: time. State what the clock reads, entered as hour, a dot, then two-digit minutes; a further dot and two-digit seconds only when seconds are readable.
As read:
3.59
